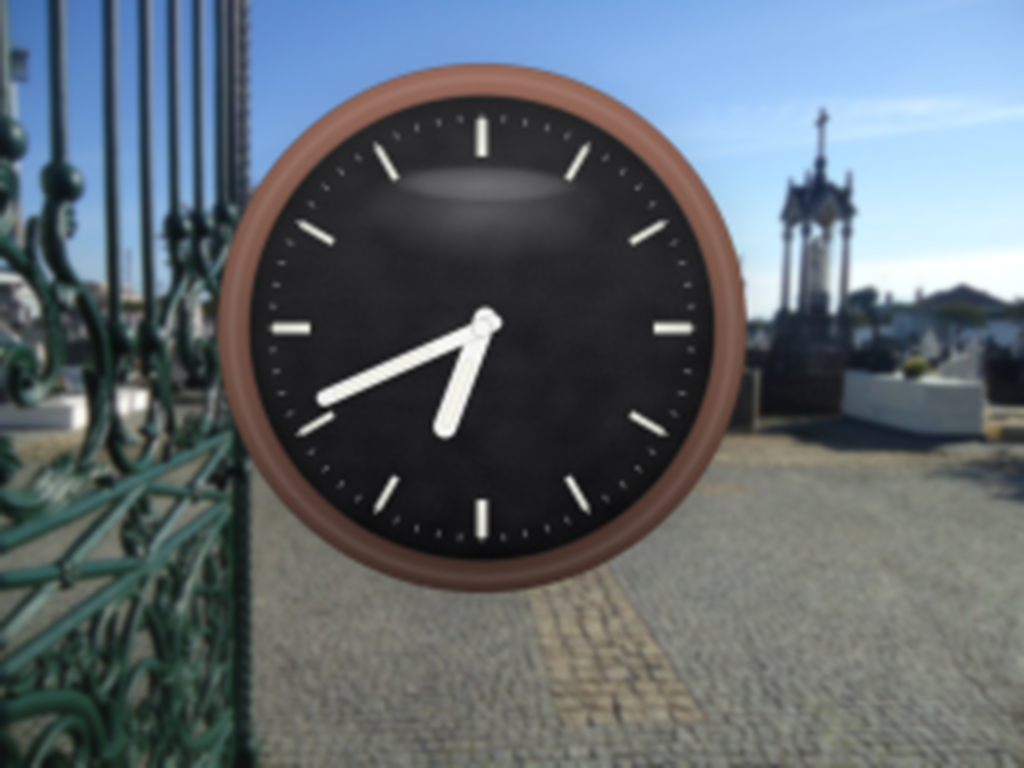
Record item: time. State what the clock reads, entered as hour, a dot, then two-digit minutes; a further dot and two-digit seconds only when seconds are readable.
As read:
6.41
